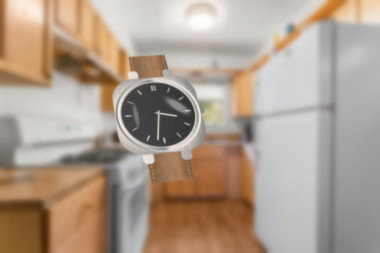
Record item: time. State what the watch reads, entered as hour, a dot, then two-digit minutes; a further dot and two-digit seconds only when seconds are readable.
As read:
3.32
